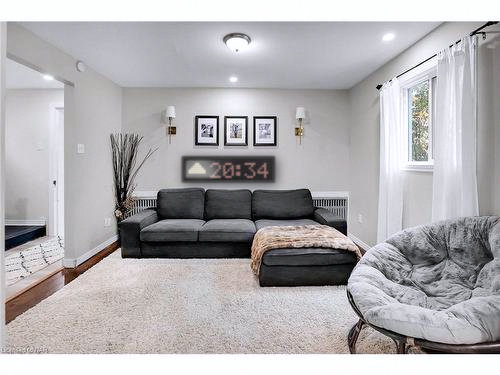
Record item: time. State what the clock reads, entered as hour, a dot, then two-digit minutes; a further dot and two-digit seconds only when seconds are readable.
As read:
20.34
